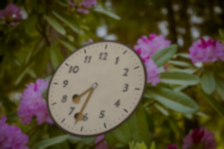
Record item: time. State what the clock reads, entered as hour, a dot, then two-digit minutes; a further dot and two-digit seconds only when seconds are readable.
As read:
7.32
